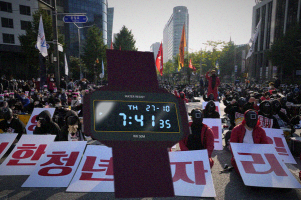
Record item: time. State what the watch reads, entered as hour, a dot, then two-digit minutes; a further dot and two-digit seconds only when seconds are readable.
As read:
7.41.35
